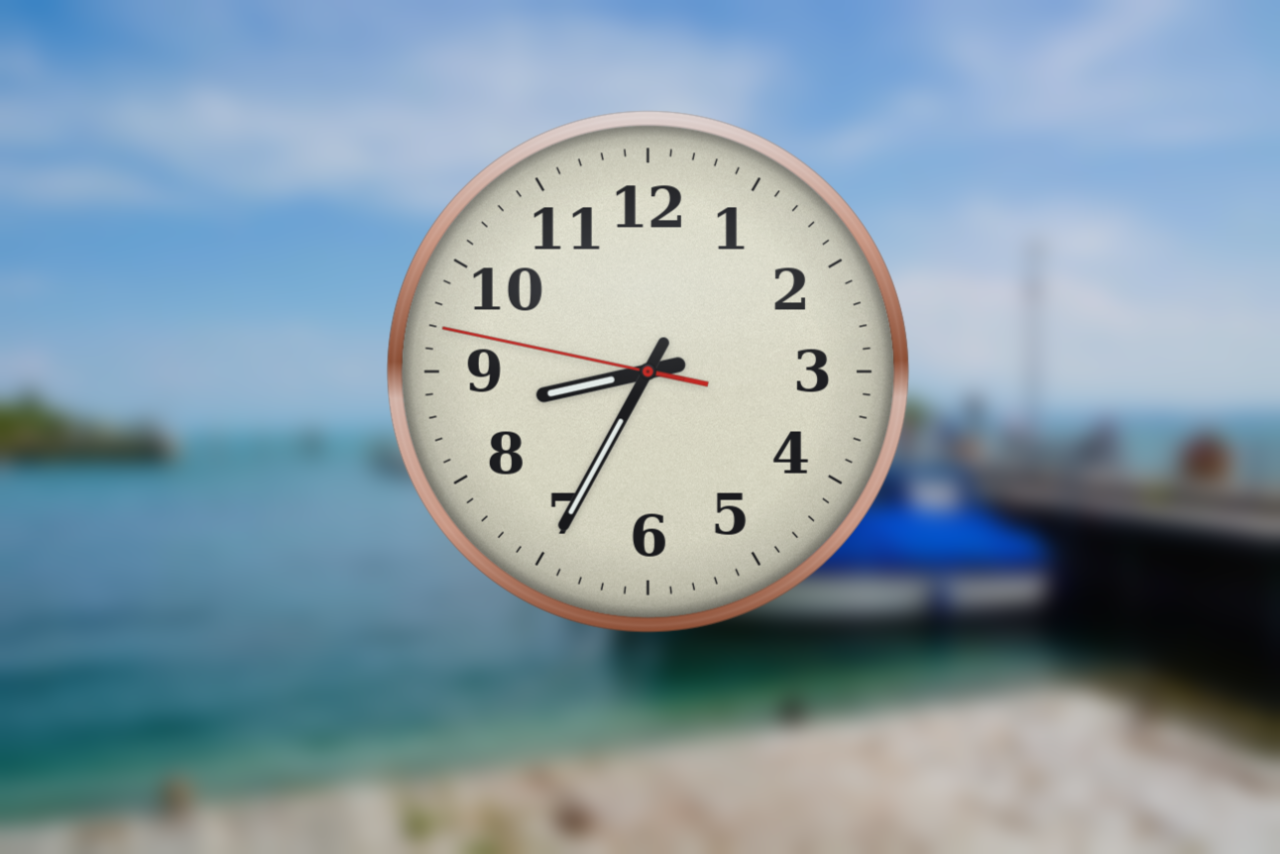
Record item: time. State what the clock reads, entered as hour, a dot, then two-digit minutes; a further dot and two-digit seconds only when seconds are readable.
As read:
8.34.47
